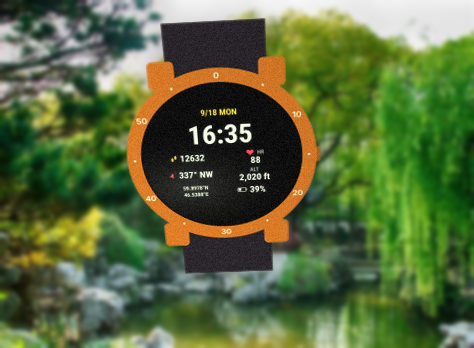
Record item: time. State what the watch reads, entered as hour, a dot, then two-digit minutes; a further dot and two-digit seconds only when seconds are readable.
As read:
16.35
